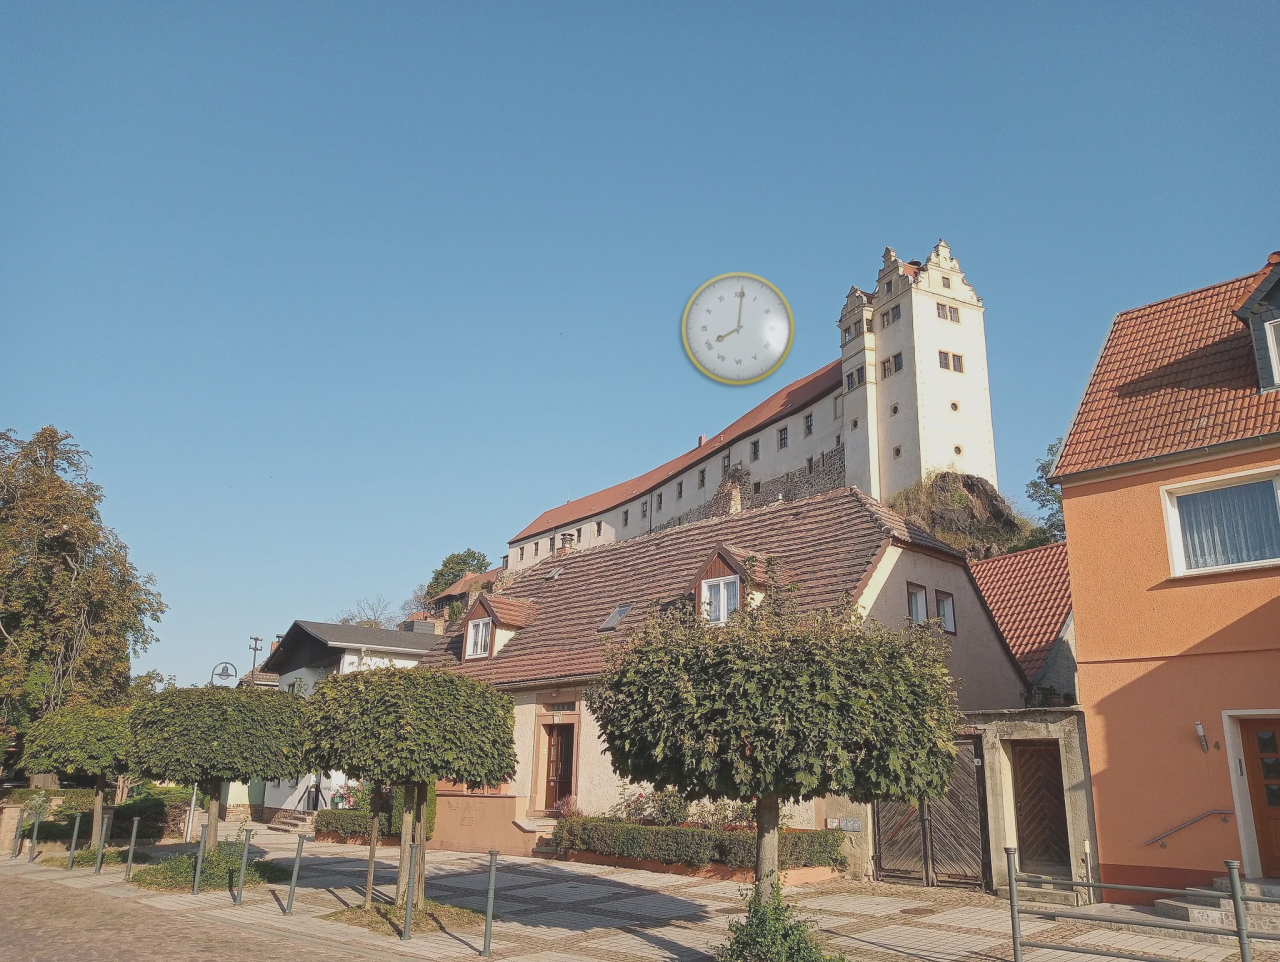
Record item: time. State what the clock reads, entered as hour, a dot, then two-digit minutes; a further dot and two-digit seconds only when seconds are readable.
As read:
8.01
